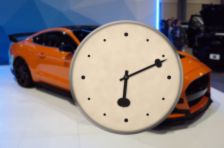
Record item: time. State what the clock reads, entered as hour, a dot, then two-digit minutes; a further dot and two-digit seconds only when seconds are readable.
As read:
6.11
